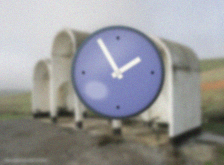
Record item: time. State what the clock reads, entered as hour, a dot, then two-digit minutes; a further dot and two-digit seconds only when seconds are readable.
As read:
1.55
